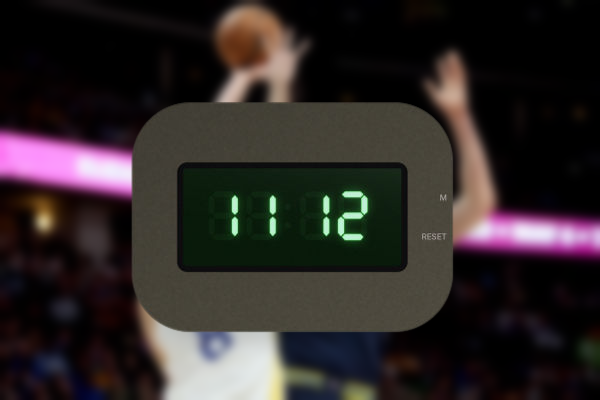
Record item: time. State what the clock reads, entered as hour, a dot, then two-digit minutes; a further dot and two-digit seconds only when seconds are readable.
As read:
11.12
